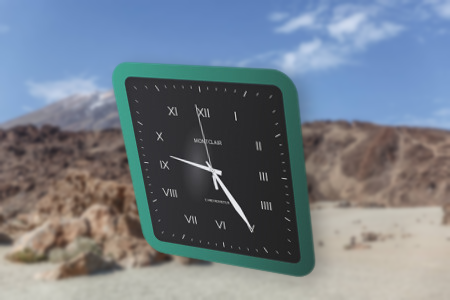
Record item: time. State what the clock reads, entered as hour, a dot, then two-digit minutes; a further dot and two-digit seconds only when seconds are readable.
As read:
9.24.59
